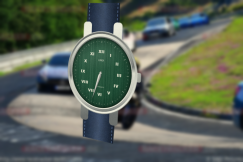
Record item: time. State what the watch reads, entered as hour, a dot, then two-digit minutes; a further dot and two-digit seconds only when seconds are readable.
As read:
6.33
